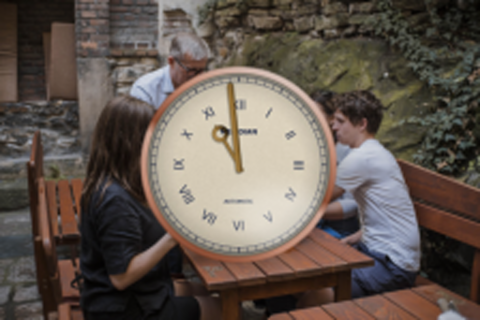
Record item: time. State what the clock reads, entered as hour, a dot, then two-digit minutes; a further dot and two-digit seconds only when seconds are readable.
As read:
10.59
